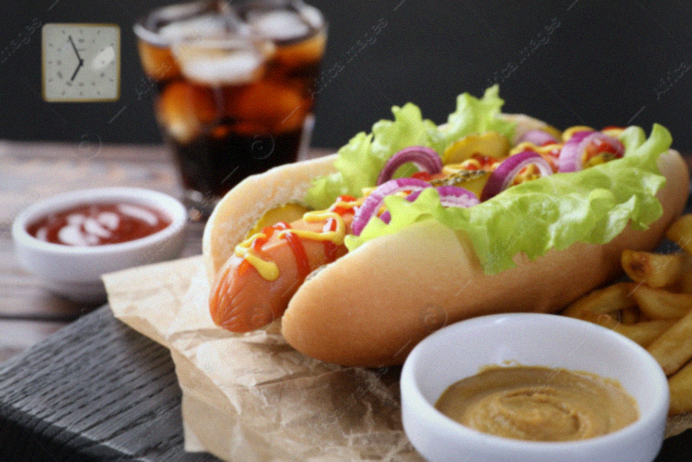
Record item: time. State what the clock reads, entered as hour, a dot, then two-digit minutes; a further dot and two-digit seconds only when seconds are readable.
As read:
6.56
